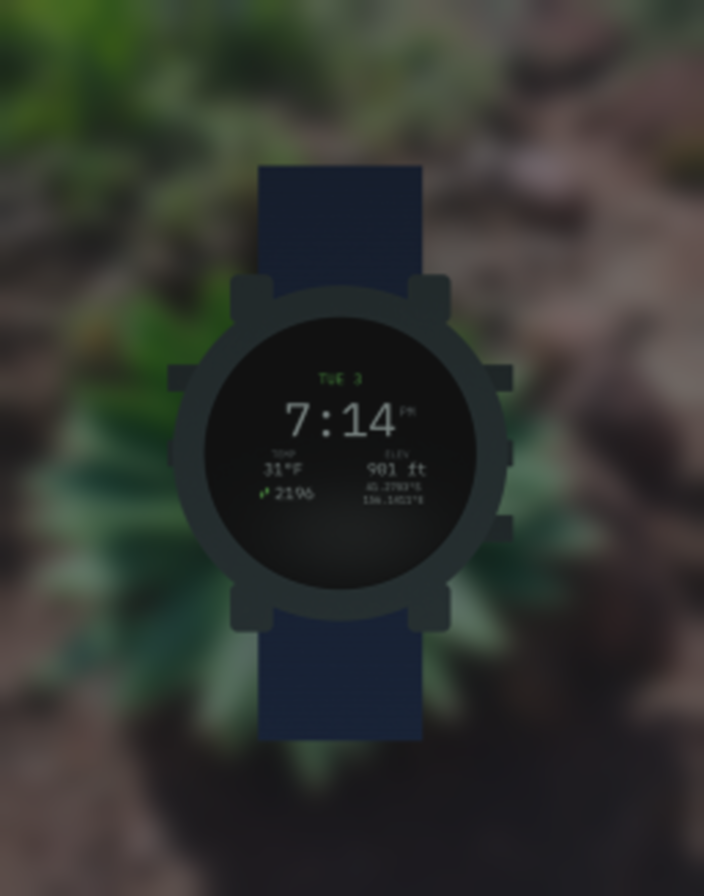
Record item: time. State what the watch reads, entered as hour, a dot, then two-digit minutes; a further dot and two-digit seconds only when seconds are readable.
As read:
7.14
